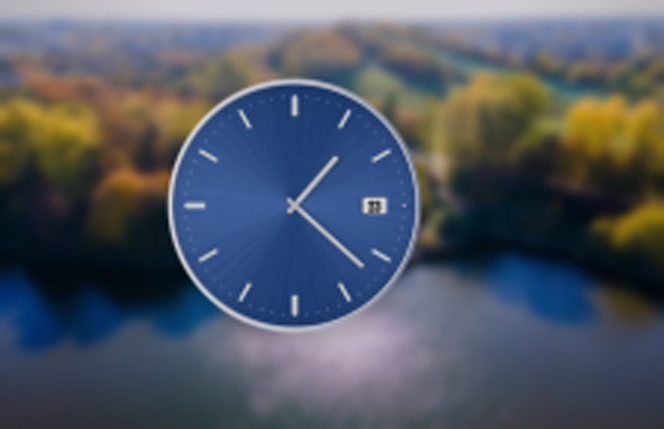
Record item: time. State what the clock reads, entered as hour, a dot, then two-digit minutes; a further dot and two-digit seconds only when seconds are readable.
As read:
1.22
